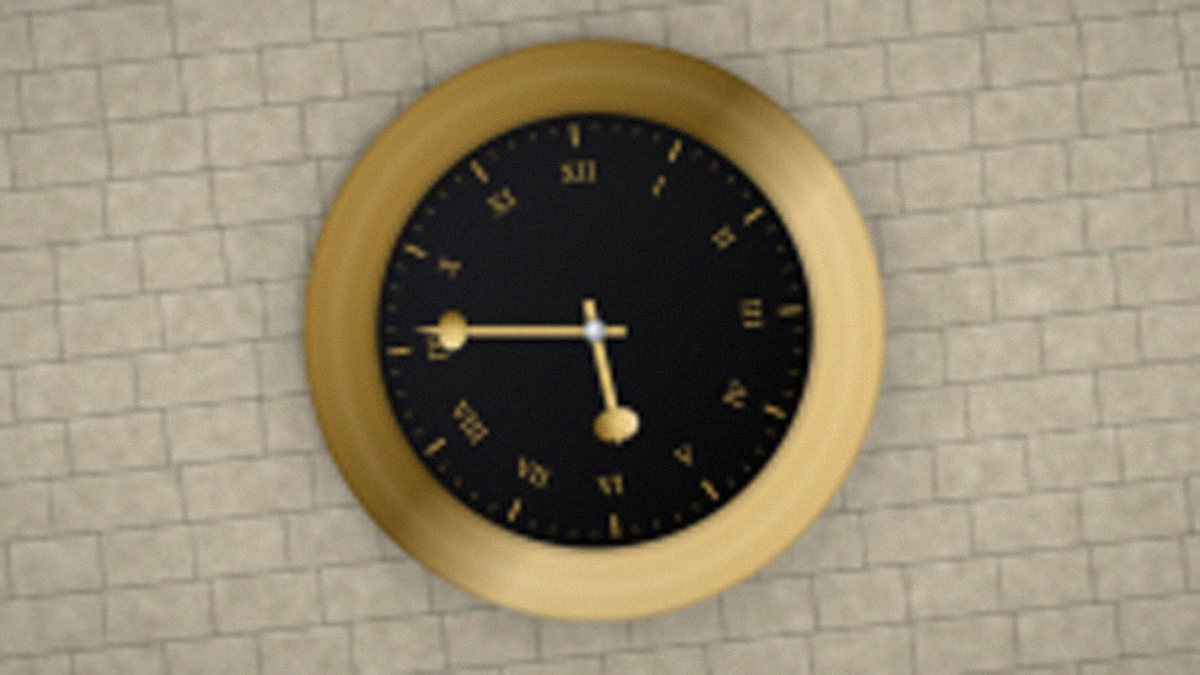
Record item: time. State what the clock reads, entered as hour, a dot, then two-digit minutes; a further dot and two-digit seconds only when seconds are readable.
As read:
5.46
